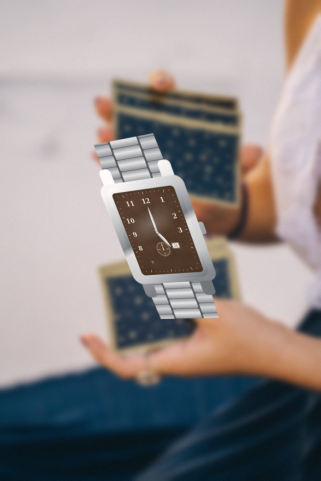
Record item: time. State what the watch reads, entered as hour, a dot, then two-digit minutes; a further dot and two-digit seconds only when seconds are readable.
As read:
5.00
